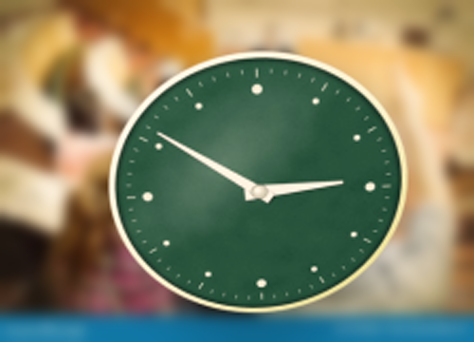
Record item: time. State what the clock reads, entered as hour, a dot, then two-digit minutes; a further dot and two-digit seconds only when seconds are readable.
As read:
2.51
